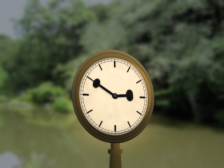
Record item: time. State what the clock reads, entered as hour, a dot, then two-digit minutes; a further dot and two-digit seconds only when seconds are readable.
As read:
2.50
